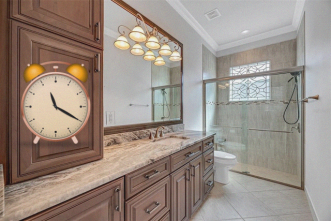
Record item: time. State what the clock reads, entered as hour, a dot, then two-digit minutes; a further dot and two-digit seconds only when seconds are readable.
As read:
11.20
